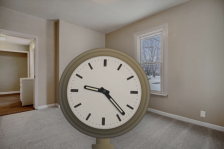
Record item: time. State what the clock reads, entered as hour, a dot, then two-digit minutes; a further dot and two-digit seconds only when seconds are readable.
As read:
9.23
